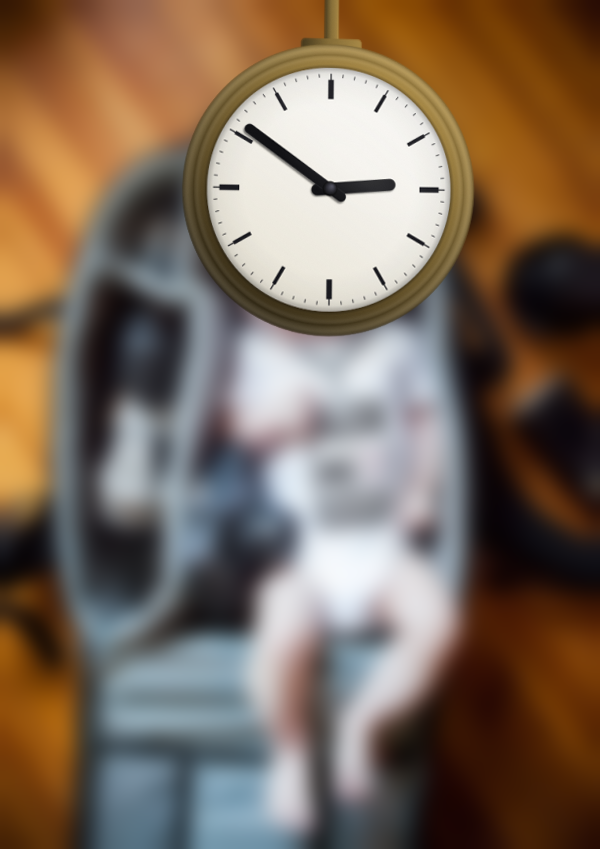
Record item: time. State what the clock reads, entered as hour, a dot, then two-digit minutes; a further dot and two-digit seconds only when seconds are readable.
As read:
2.51
